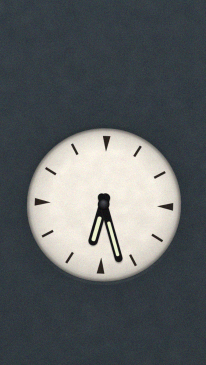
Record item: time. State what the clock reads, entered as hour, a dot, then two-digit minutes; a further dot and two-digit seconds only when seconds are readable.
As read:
6.27
